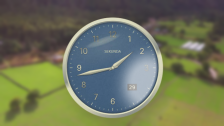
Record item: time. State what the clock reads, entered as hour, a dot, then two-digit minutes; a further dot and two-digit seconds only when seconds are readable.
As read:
1.43
